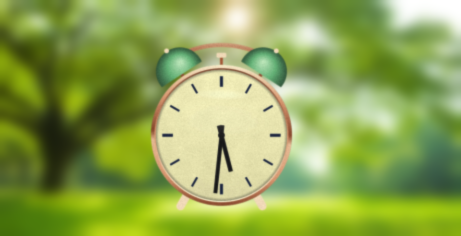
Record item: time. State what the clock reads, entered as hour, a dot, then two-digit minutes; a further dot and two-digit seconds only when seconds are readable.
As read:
5.31
